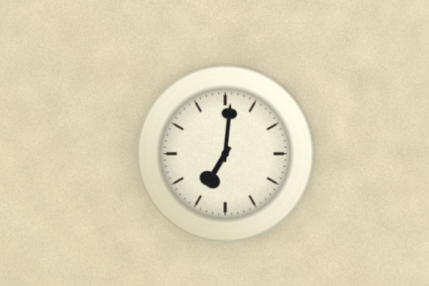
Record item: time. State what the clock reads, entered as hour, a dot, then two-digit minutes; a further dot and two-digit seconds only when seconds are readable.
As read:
7.01
